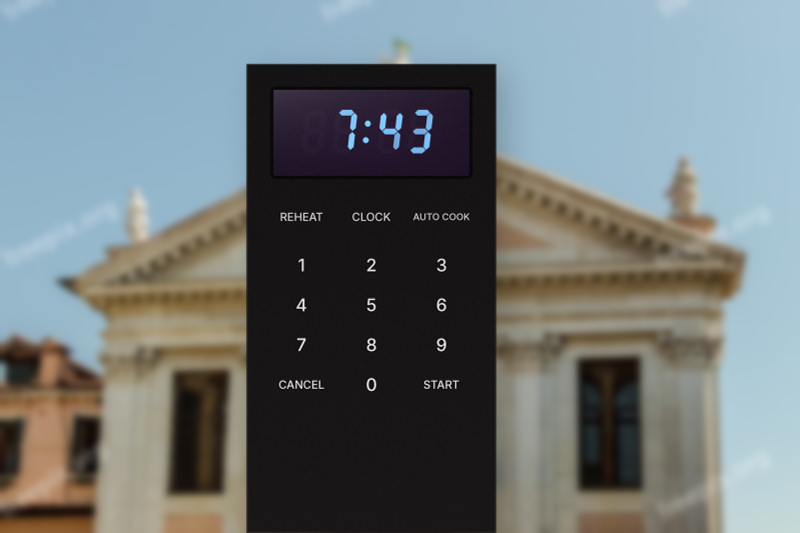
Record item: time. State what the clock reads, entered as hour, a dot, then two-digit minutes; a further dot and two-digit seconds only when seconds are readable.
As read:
7.43
